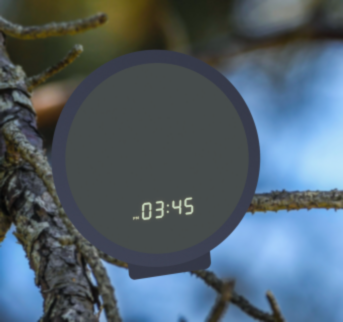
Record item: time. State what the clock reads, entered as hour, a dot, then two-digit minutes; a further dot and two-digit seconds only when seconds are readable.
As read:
3.45
